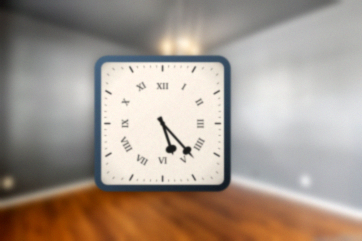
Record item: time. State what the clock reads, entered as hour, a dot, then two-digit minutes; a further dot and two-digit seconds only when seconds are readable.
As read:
5.23
